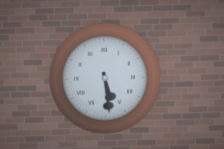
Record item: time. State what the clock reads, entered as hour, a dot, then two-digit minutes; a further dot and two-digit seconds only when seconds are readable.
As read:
5.29
